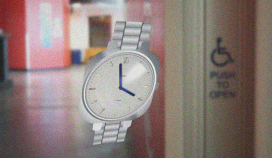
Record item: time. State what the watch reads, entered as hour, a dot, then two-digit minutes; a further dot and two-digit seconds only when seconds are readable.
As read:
3.58
